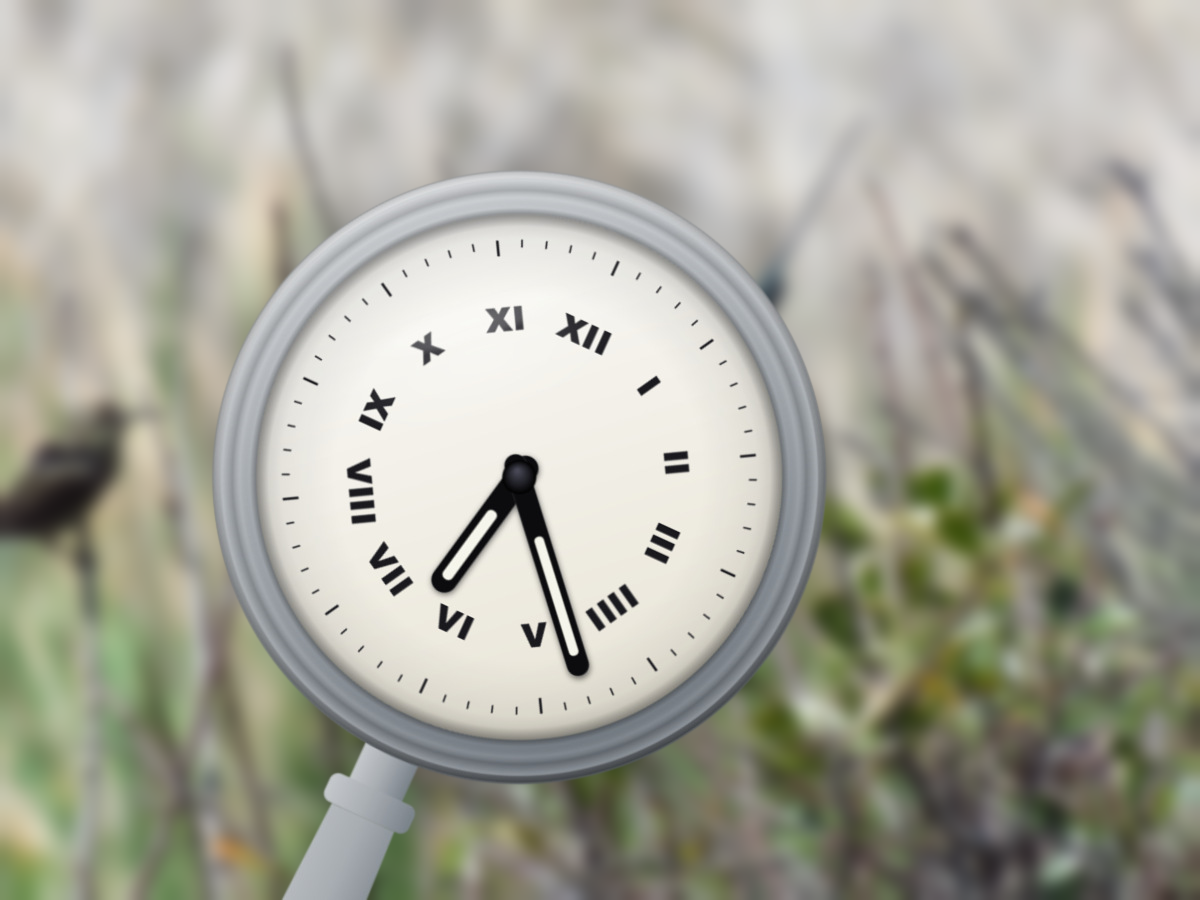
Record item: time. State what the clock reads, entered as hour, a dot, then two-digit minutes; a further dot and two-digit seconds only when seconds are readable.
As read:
6.23
